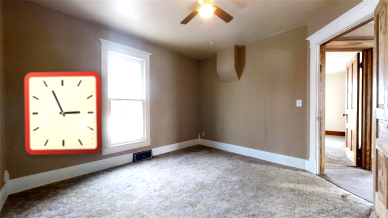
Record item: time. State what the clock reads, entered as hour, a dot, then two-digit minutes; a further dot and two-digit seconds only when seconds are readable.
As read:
2.56
